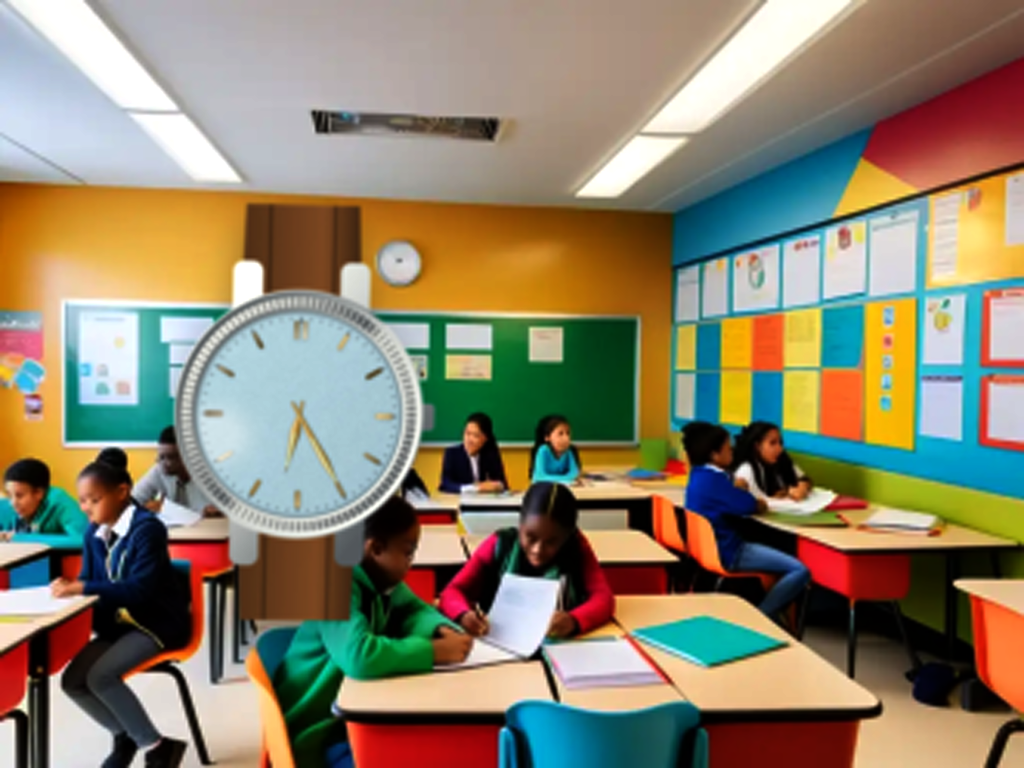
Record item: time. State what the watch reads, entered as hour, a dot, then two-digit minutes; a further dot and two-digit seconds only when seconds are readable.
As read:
6.25
